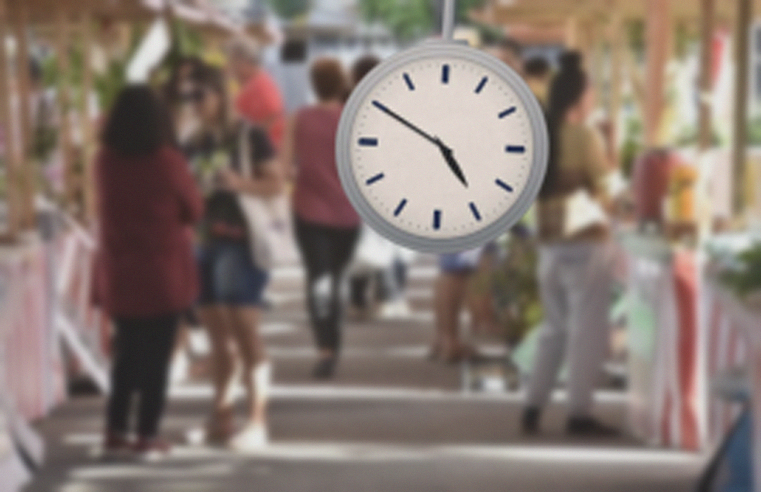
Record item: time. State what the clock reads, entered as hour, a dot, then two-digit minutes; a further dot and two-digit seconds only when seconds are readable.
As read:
4.50
